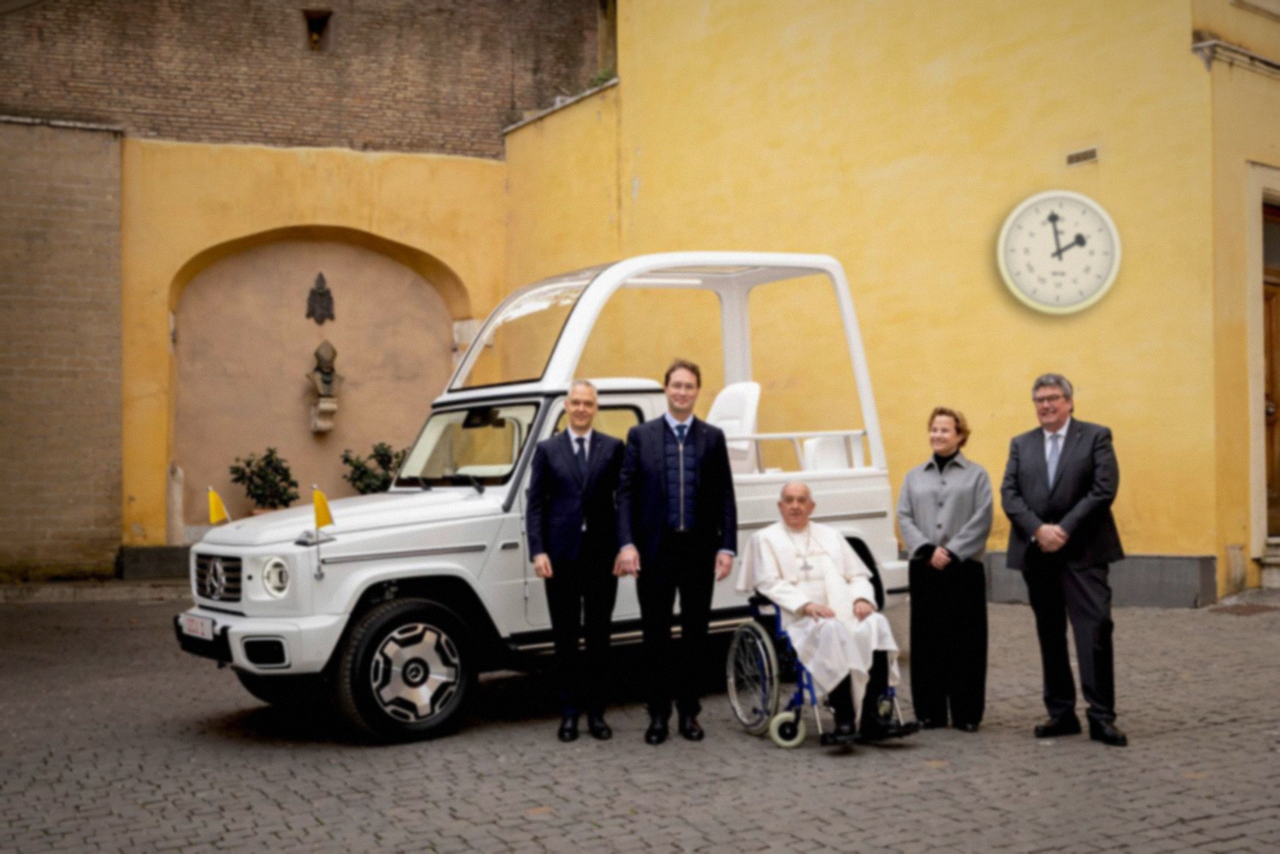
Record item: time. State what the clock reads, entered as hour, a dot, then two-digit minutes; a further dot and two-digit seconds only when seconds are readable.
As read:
1.58
